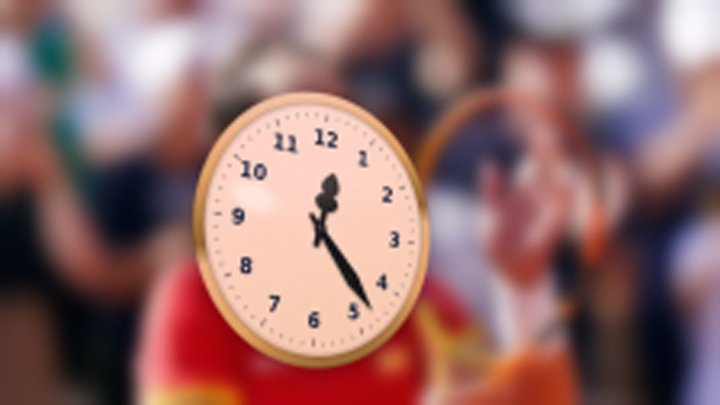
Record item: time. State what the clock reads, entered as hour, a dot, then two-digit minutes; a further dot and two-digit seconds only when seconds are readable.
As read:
12.23
